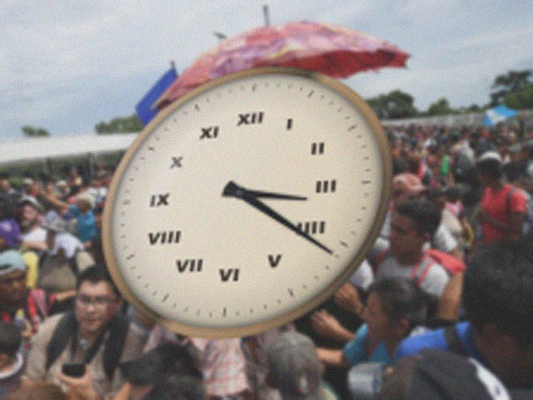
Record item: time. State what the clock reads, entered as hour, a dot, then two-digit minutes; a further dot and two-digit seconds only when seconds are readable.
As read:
3.21
